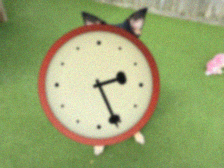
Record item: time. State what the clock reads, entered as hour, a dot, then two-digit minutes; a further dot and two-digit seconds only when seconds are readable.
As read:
2.26
